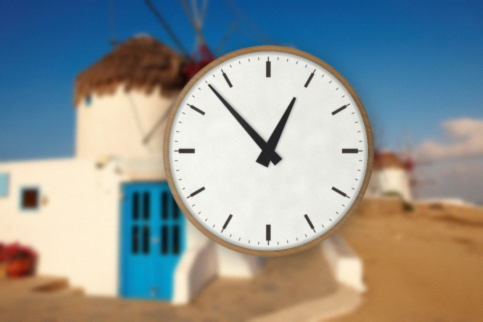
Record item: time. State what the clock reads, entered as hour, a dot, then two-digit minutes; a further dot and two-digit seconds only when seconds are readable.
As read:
12.53
